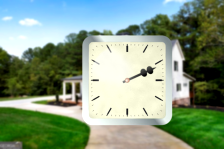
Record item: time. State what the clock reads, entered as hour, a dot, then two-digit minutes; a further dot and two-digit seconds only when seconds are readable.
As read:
2.11
